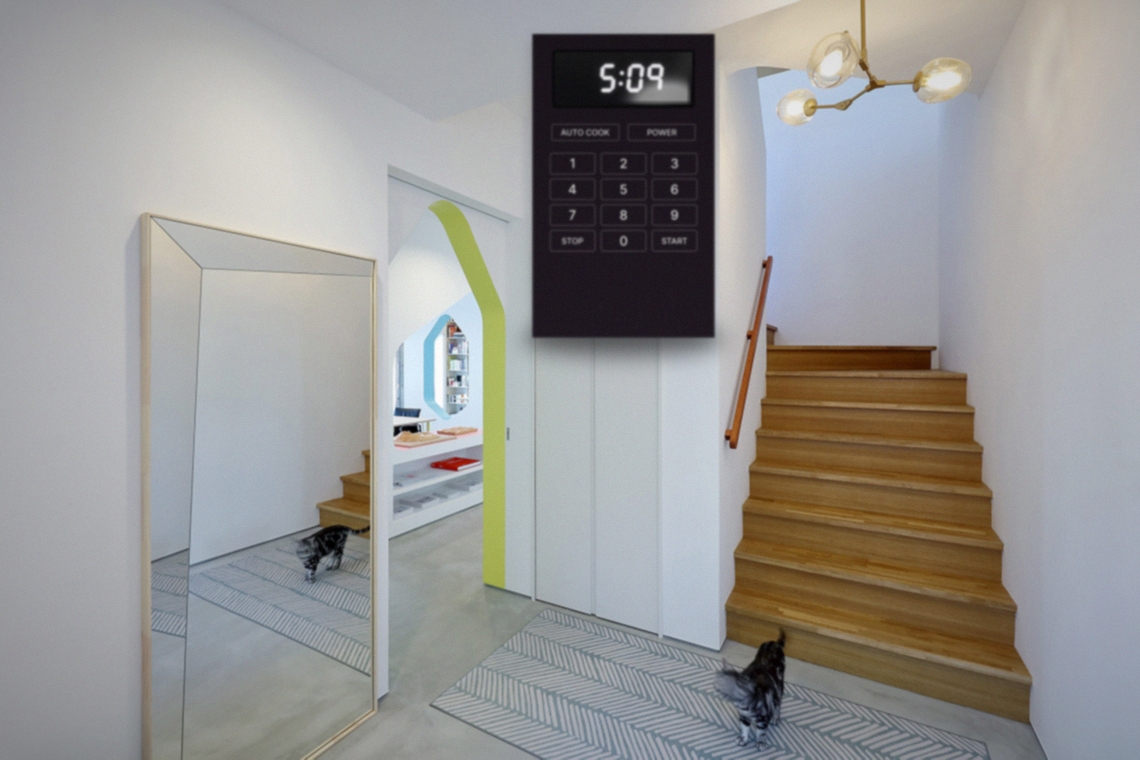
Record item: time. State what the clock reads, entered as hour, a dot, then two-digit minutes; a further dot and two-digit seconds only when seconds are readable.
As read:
5.09
